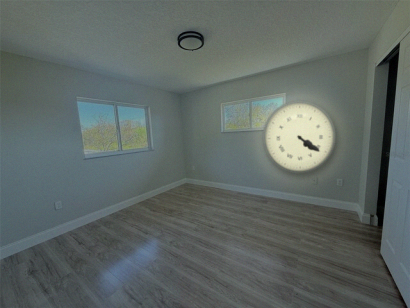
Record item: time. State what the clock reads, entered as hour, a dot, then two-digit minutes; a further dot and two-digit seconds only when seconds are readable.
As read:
4.21
